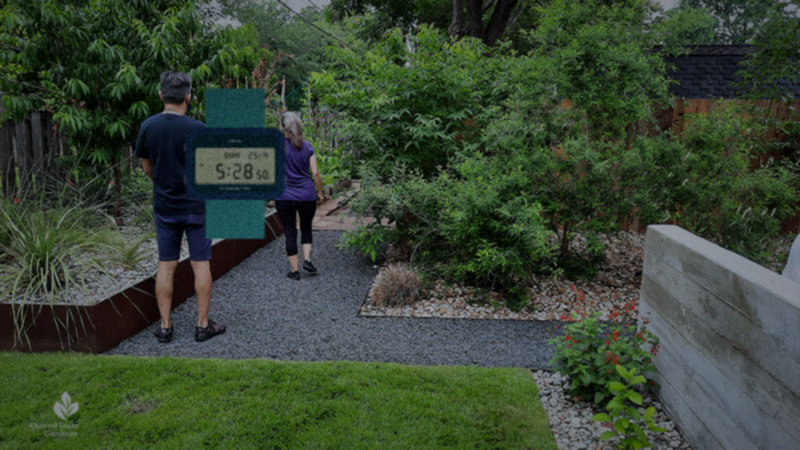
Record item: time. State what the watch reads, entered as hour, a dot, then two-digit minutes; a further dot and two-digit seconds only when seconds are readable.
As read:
5.28
